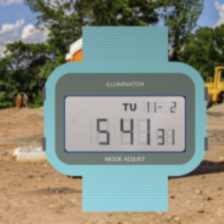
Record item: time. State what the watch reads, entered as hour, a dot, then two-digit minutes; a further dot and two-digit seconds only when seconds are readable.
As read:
5.41.31
